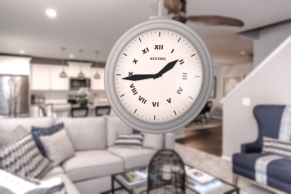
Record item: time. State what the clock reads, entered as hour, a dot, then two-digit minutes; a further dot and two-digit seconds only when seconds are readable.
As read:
1.44
